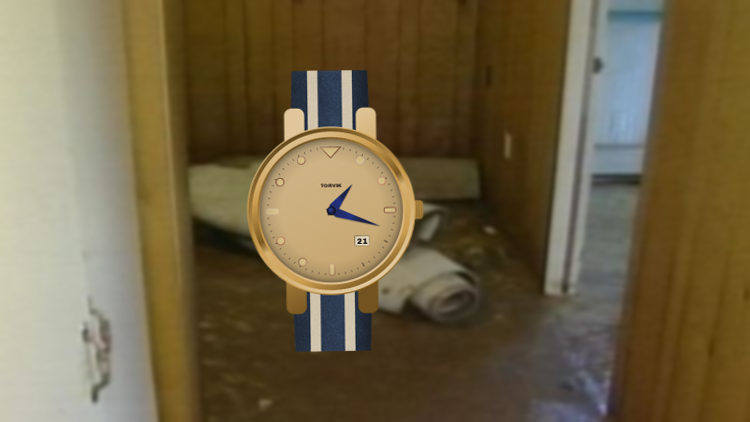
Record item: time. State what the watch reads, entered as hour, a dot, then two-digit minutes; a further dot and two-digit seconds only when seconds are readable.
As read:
1.18
